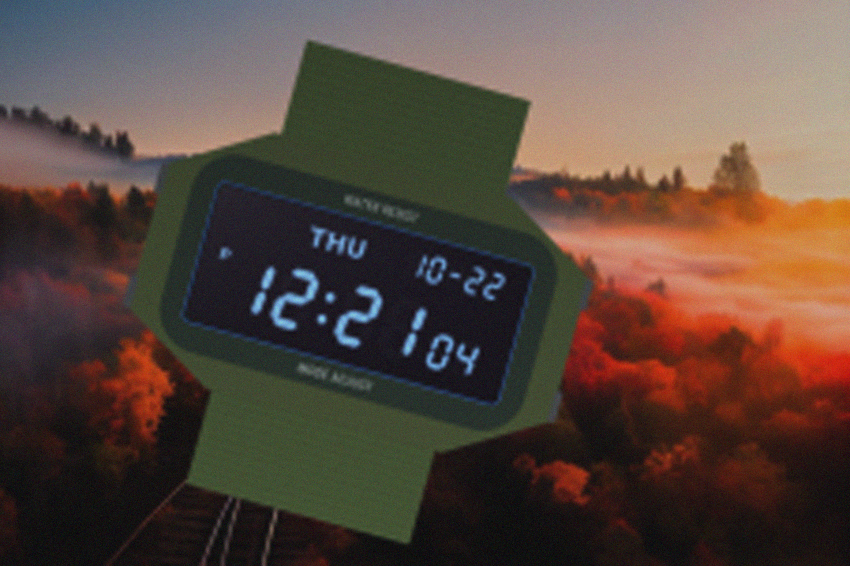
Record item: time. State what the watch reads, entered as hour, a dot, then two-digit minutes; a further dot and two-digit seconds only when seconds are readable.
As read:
12.21.04
